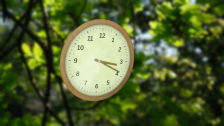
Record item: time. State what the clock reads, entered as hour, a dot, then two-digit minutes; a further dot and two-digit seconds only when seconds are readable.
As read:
3.19
